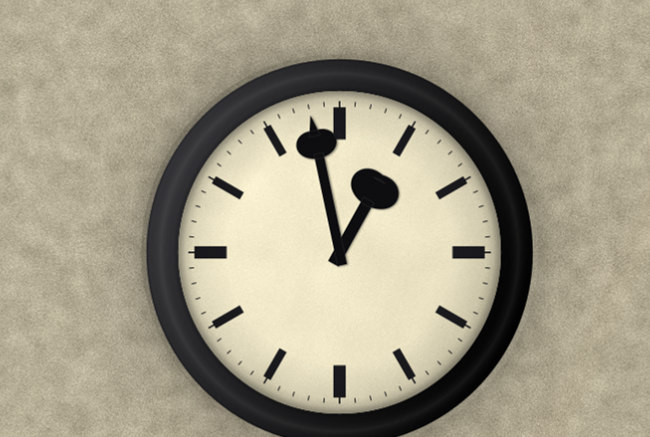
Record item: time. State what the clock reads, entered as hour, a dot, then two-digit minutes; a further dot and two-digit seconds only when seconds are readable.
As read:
12.58
